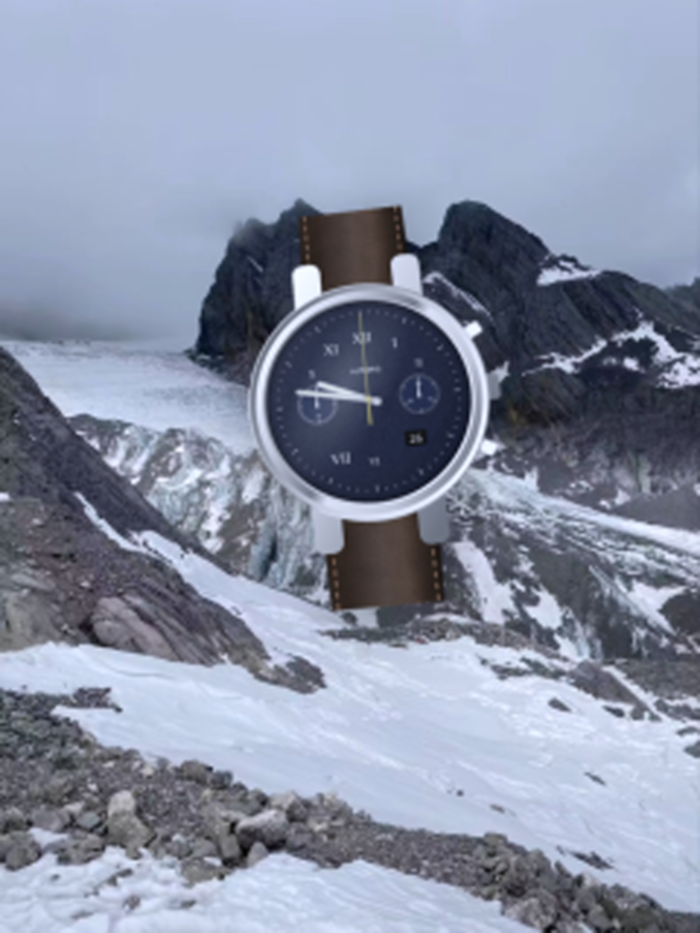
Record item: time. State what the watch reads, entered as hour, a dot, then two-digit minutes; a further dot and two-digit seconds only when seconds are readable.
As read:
9.47
